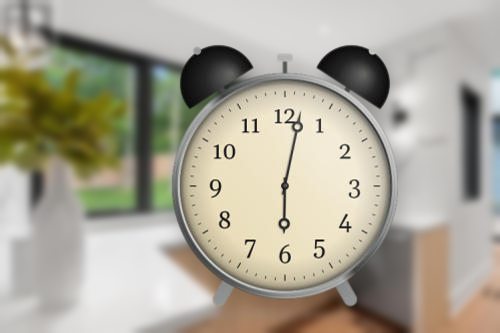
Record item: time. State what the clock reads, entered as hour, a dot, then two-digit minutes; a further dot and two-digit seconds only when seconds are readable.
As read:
6.02
